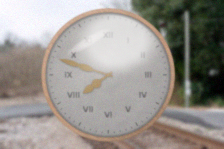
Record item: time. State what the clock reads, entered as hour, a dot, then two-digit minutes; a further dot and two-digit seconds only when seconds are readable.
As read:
7.48
